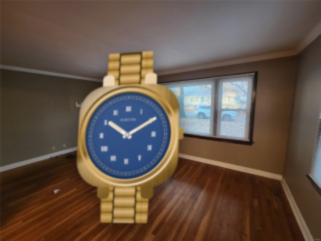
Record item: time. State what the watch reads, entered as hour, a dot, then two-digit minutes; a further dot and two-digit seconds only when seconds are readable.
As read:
10.10
